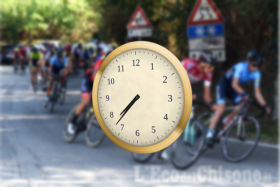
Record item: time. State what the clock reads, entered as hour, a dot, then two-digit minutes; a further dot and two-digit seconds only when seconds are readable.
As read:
7.37
